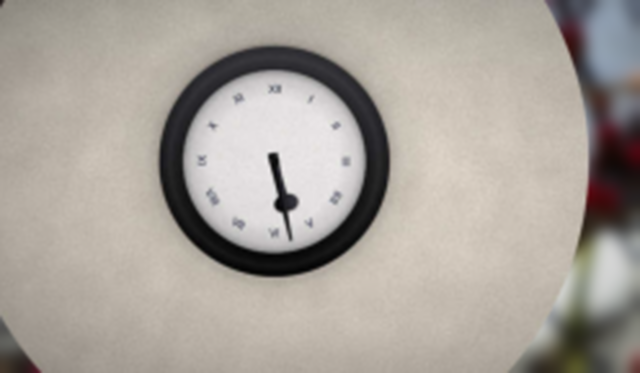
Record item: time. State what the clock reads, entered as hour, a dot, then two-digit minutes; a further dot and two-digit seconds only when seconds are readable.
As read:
5.28
